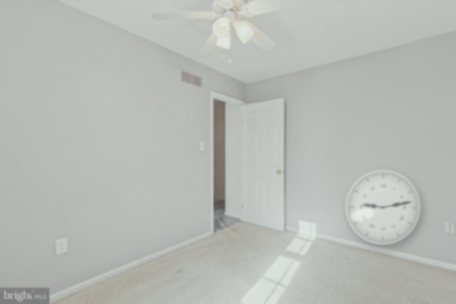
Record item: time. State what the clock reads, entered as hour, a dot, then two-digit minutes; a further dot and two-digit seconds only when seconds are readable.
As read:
9.13
